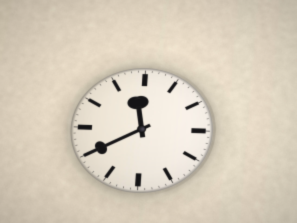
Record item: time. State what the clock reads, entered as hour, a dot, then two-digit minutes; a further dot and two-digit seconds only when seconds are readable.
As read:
11.40
